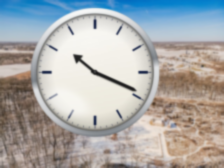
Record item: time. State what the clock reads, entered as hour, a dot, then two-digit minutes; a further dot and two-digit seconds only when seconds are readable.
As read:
10.19
